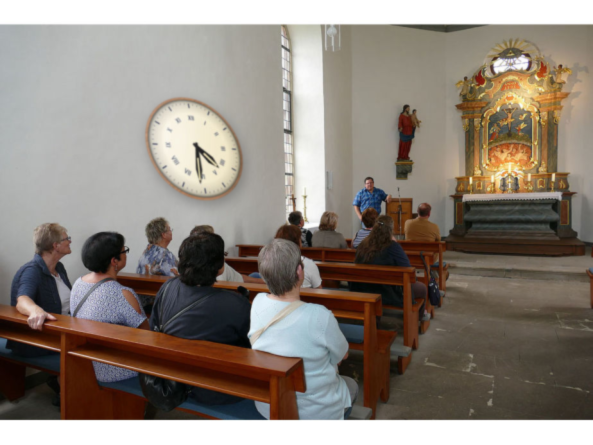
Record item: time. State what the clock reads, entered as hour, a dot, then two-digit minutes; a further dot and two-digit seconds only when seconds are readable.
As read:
4.31
